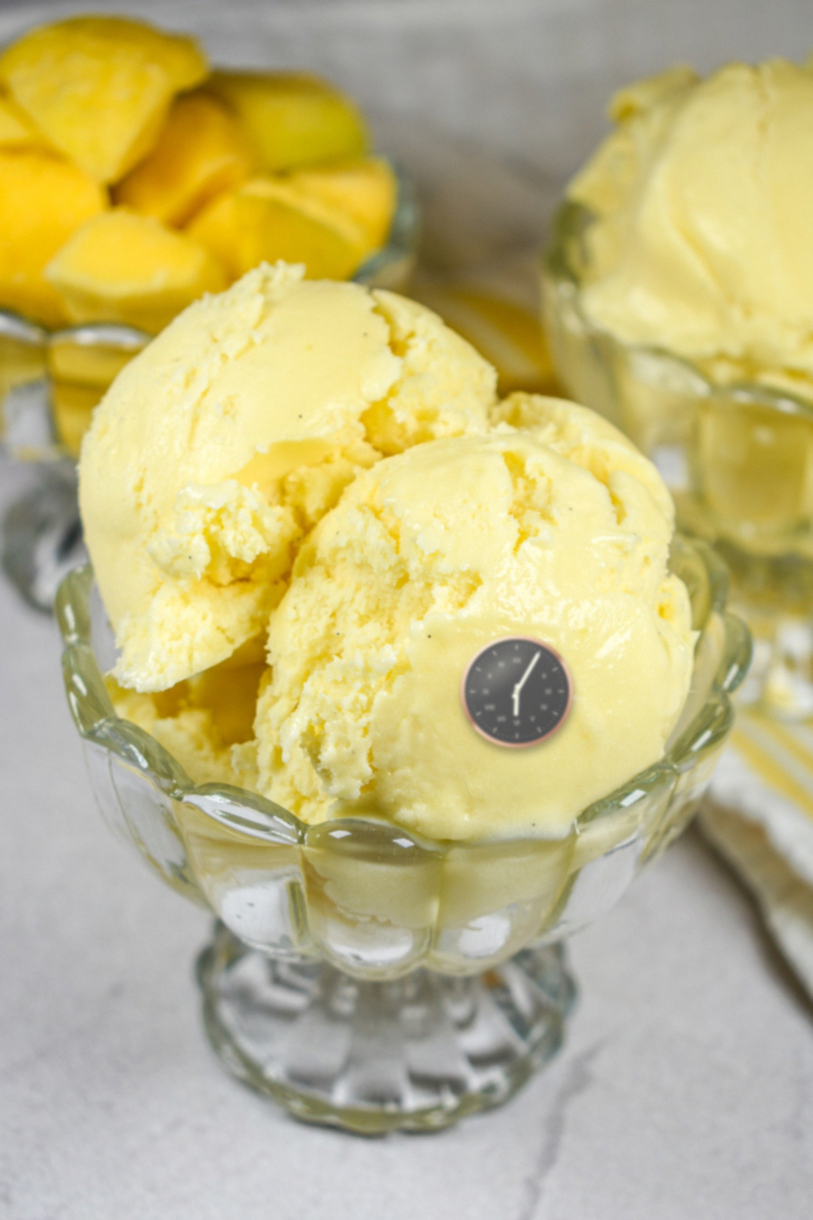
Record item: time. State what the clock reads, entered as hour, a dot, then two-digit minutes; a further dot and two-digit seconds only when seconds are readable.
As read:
6.05
